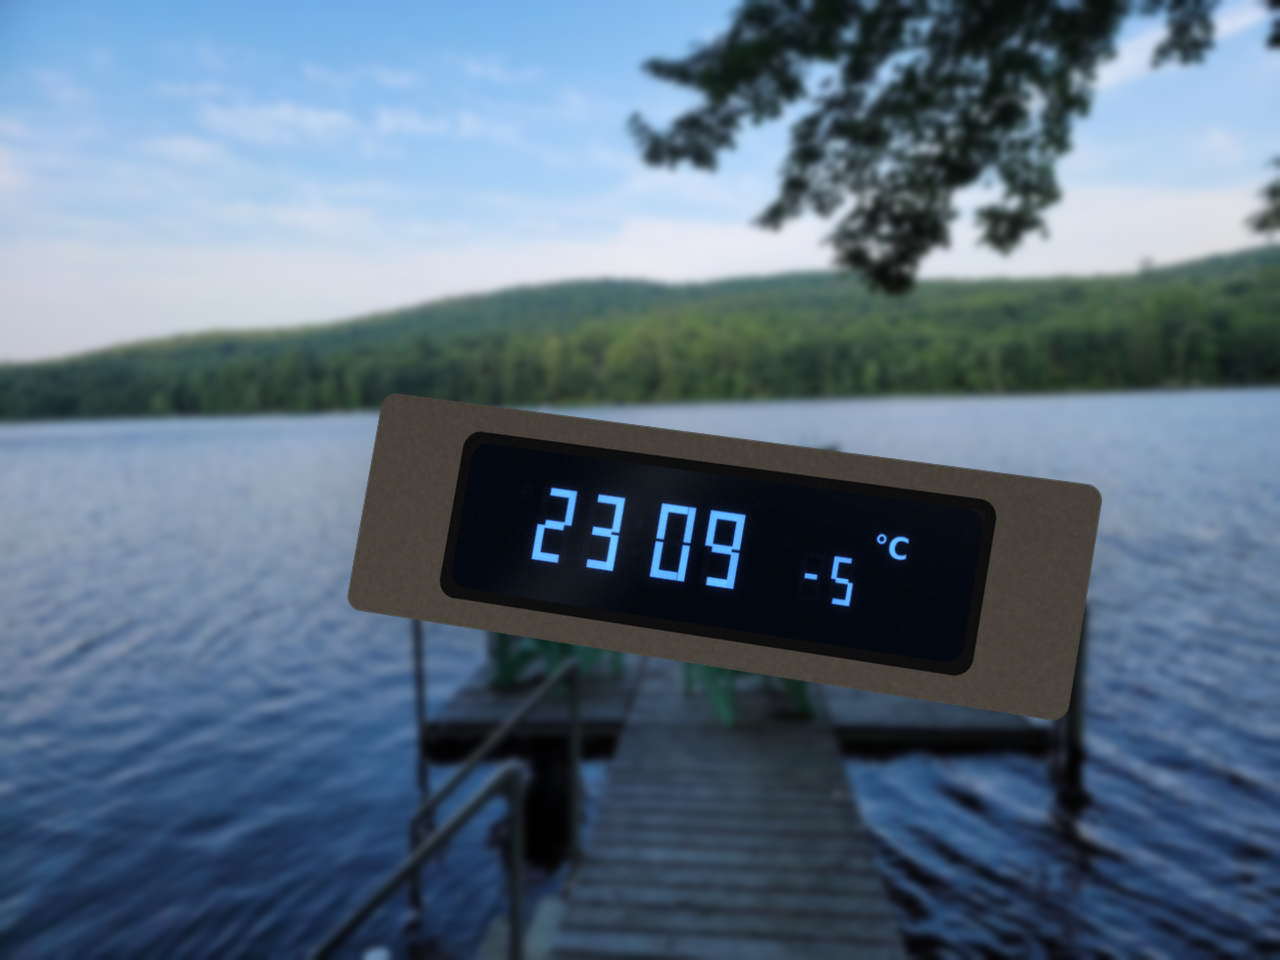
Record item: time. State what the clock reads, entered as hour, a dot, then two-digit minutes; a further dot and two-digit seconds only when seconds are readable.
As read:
23.09
